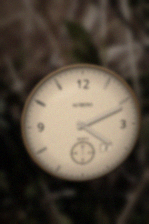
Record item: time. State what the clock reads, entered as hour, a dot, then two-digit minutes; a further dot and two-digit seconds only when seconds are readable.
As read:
4.11
